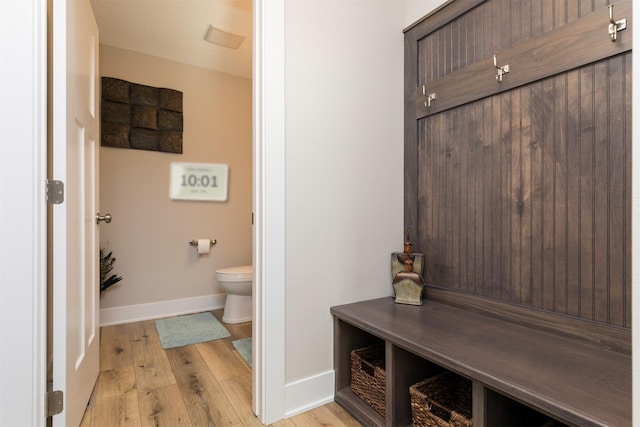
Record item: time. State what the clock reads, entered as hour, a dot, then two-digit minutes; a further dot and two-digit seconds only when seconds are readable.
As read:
10.01
